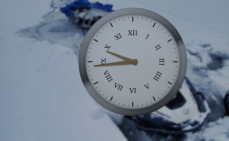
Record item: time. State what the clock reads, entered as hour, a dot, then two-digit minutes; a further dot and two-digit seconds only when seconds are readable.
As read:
9.44
